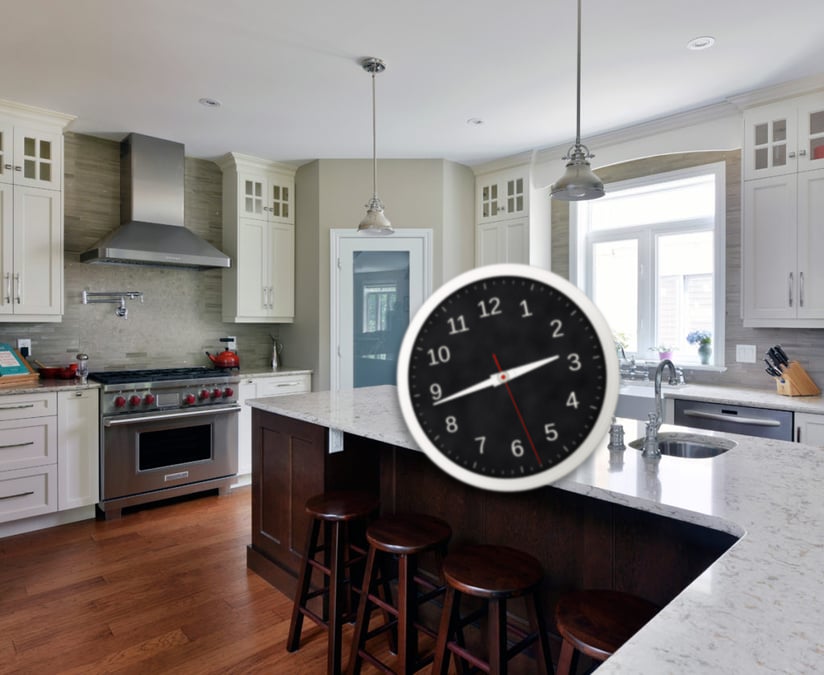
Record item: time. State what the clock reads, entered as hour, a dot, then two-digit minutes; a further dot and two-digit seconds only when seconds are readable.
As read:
2.43.28
